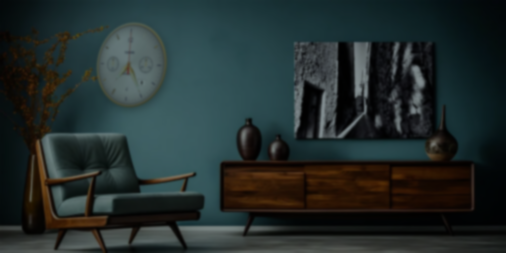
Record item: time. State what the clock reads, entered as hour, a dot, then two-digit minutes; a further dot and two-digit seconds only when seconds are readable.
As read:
7.25
